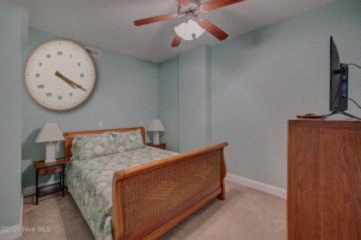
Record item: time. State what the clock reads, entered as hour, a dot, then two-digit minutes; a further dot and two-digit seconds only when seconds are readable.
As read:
4.20
